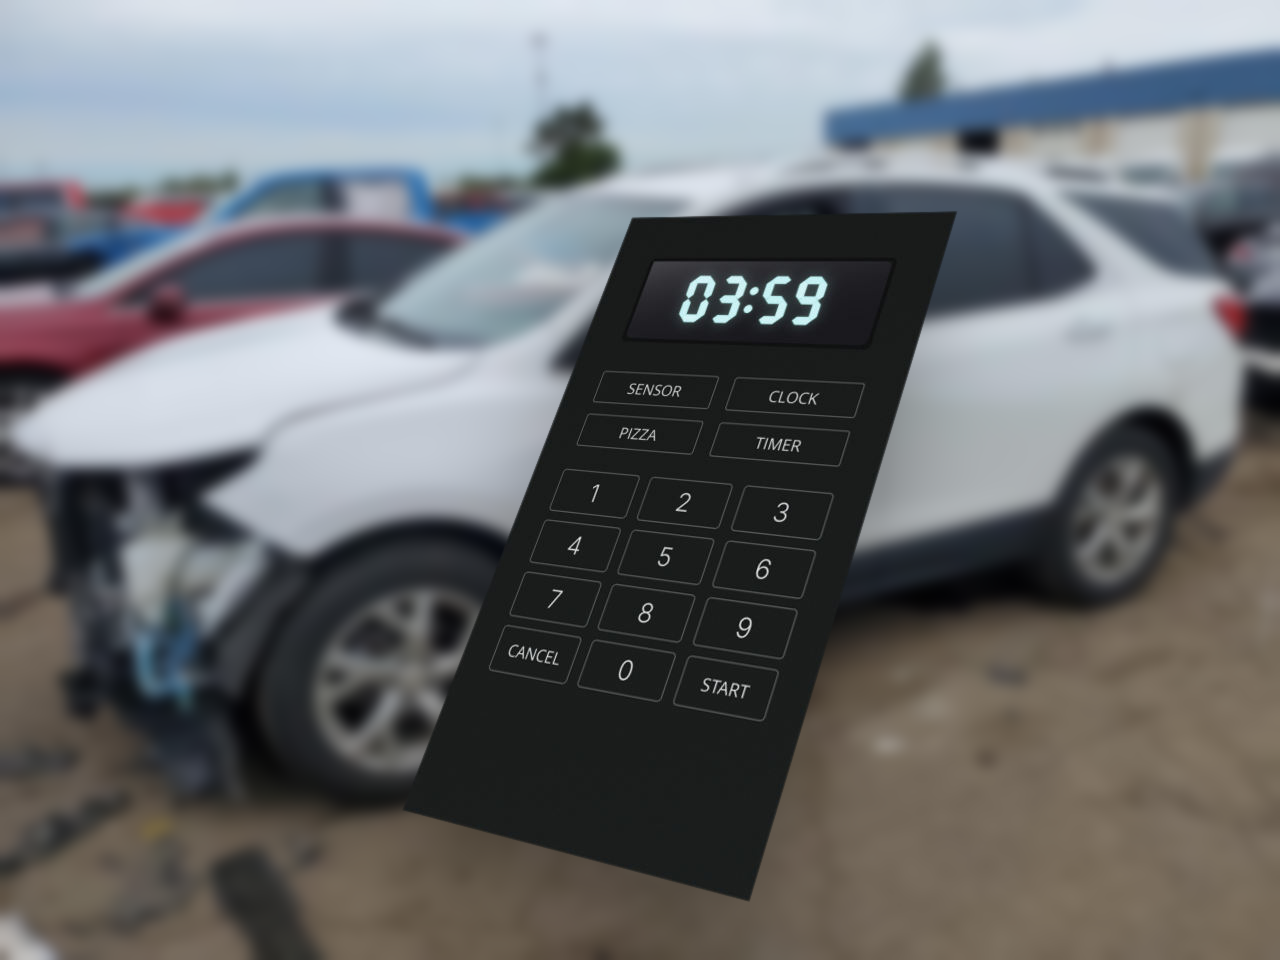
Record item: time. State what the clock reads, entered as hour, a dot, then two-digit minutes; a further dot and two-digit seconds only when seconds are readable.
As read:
3.59
